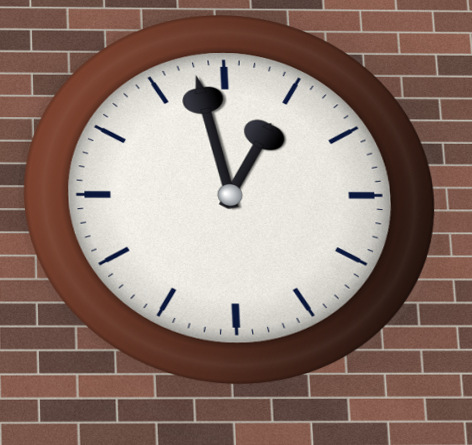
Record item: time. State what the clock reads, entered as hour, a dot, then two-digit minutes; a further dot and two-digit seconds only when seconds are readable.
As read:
12.58
